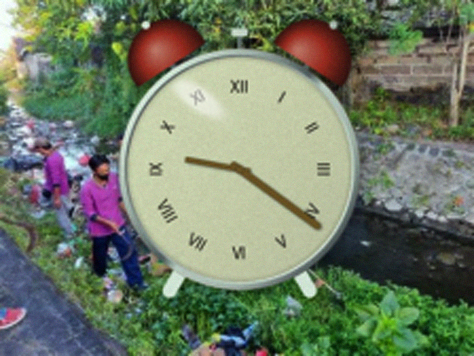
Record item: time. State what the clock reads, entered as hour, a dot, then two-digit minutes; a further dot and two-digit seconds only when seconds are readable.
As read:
9.21
